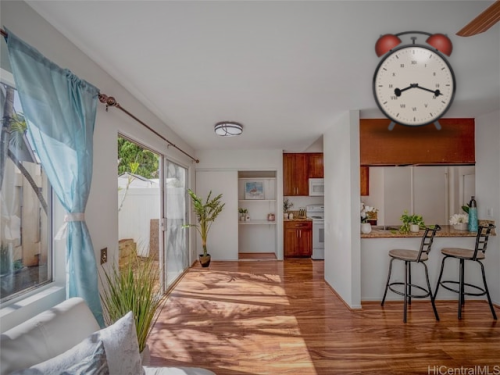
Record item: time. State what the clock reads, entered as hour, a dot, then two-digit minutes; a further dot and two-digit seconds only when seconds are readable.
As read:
8.18
